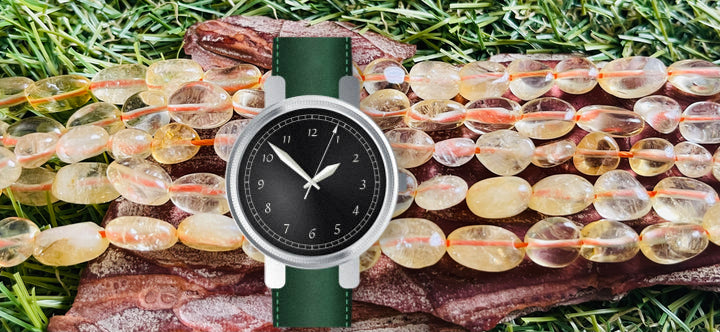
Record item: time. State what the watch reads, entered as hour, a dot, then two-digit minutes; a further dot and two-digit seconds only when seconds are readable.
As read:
1.52.04
